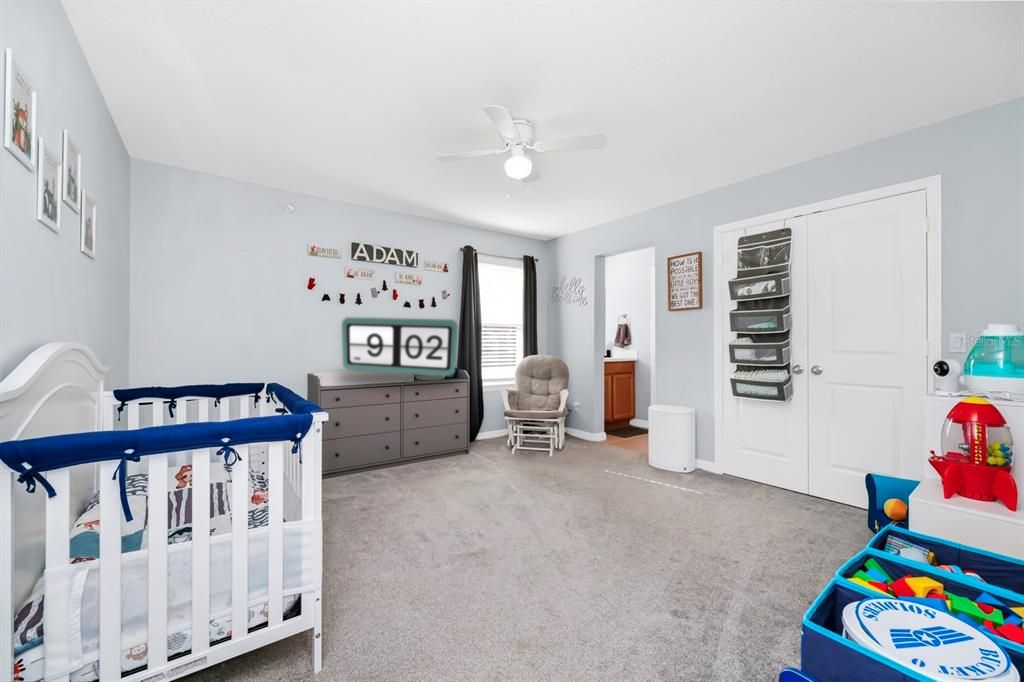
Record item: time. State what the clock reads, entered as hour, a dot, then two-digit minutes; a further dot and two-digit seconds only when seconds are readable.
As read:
9.02
